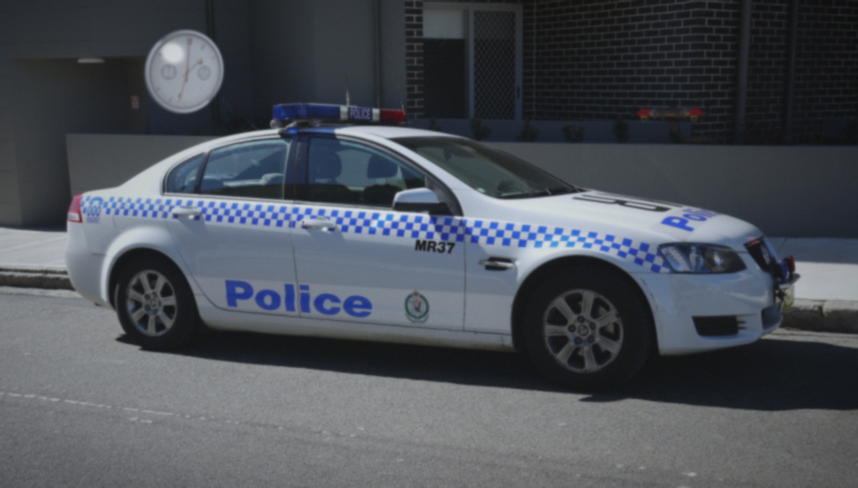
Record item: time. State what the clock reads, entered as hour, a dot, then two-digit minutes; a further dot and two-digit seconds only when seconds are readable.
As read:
1.32
